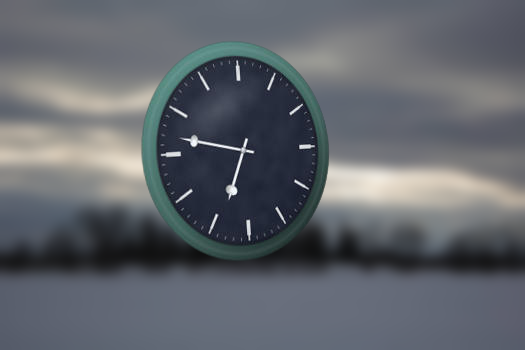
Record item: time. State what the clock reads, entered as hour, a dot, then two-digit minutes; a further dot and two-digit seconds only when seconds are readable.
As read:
6.47
